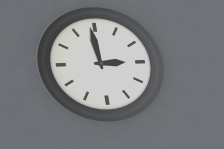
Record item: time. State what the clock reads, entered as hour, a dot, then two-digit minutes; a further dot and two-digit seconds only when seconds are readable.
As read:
2.59
